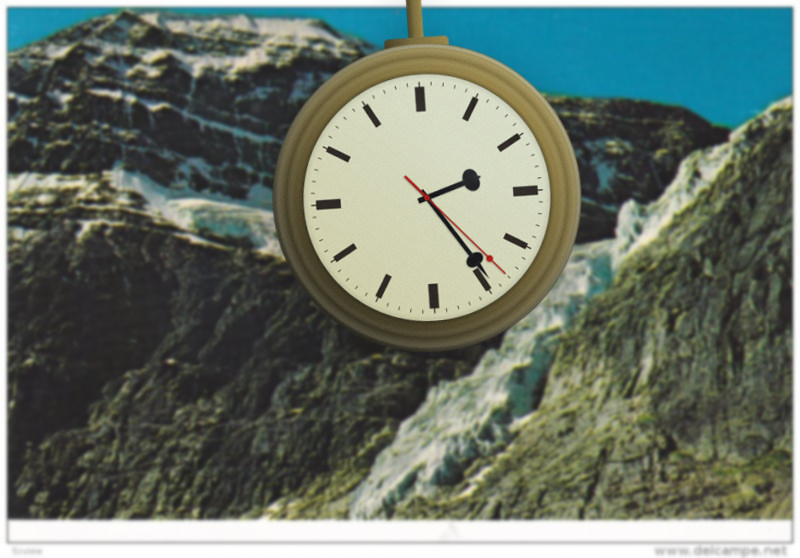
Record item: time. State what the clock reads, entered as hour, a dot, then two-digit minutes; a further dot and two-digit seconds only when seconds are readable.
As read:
2.24.23
